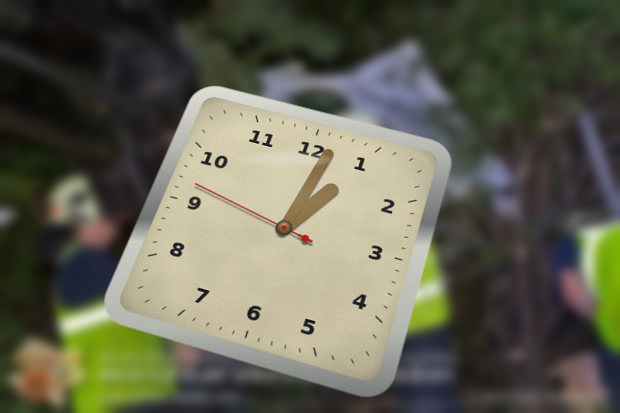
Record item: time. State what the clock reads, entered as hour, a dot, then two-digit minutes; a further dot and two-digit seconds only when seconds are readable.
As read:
1.01.47
